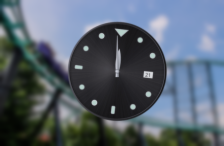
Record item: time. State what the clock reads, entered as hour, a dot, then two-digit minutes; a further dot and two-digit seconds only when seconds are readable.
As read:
11.59
